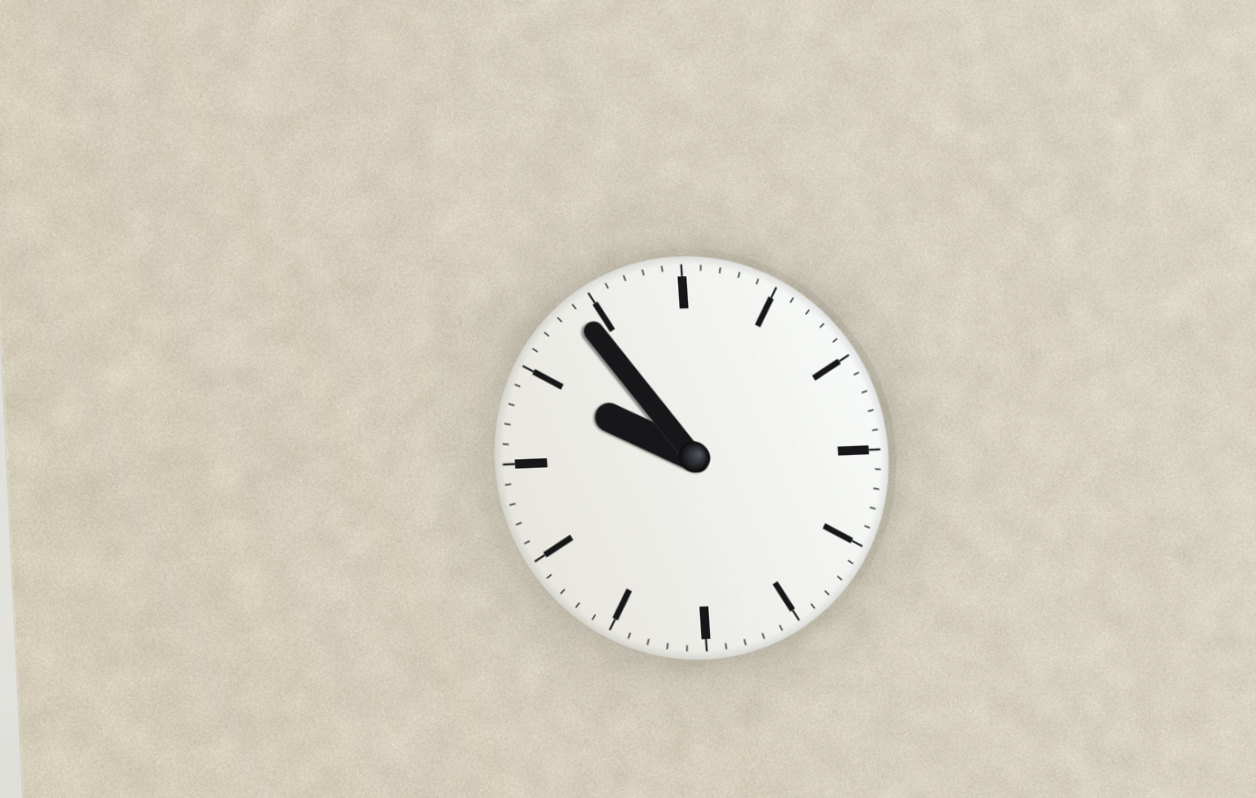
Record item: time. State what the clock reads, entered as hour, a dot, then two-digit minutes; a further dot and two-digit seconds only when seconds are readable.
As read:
9.54
